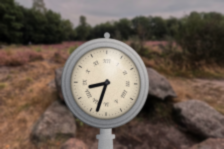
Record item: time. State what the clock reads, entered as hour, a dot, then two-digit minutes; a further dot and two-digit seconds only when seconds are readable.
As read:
8.33
